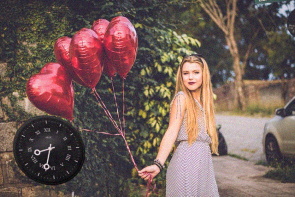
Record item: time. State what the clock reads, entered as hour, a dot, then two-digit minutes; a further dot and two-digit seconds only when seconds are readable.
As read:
8.33
